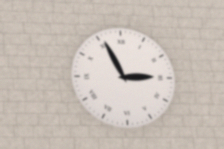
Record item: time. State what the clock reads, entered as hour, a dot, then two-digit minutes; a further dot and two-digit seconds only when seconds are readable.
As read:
2.56
